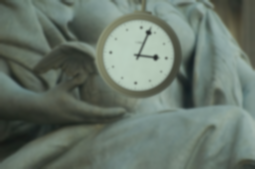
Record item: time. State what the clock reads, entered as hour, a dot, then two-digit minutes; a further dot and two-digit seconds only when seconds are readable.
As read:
3.03
